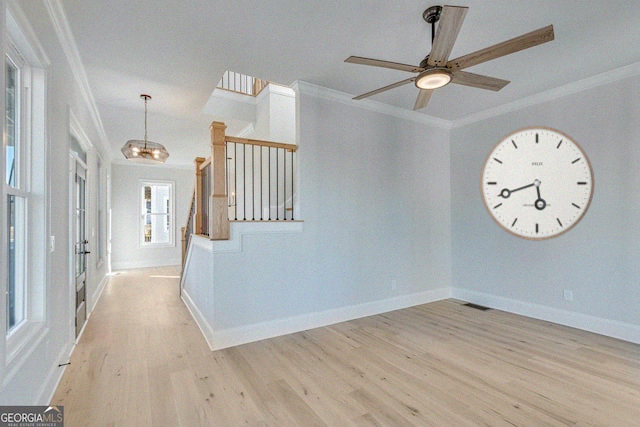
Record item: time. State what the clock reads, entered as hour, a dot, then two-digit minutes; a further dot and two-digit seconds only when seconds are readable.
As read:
5.42
